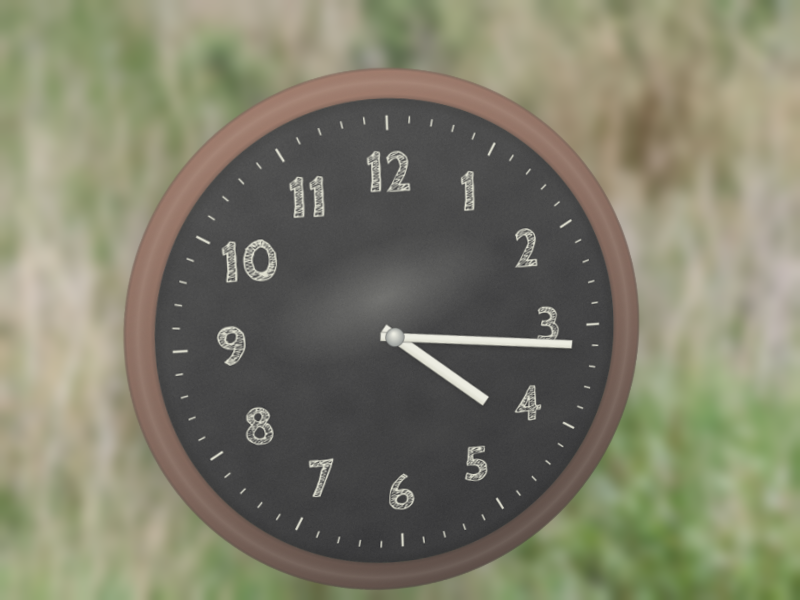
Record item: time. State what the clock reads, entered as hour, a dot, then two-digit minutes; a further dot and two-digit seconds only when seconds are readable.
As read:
4.16
